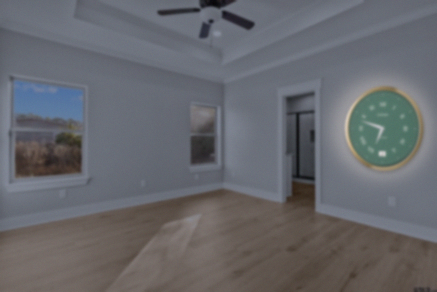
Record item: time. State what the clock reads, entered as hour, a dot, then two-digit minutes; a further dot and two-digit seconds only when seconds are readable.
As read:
6.48
